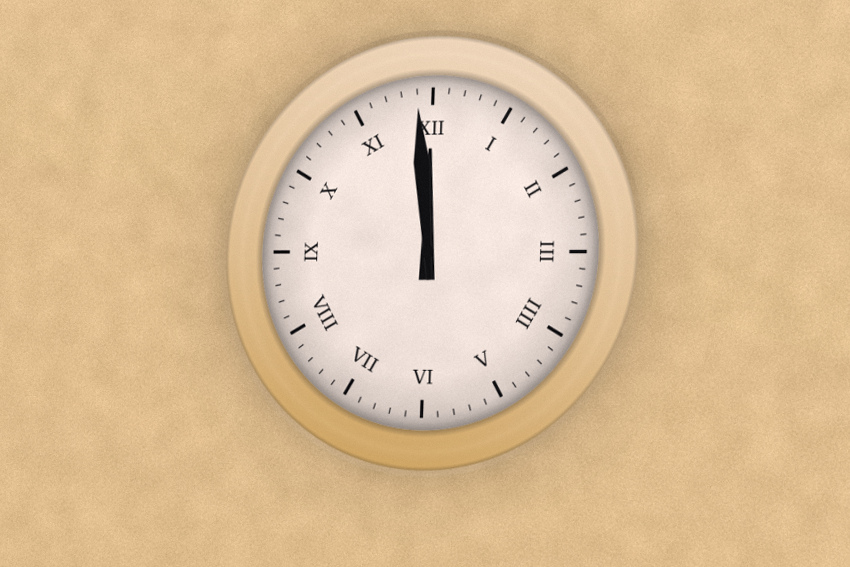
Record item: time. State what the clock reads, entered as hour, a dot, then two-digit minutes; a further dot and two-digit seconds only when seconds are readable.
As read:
11.59
